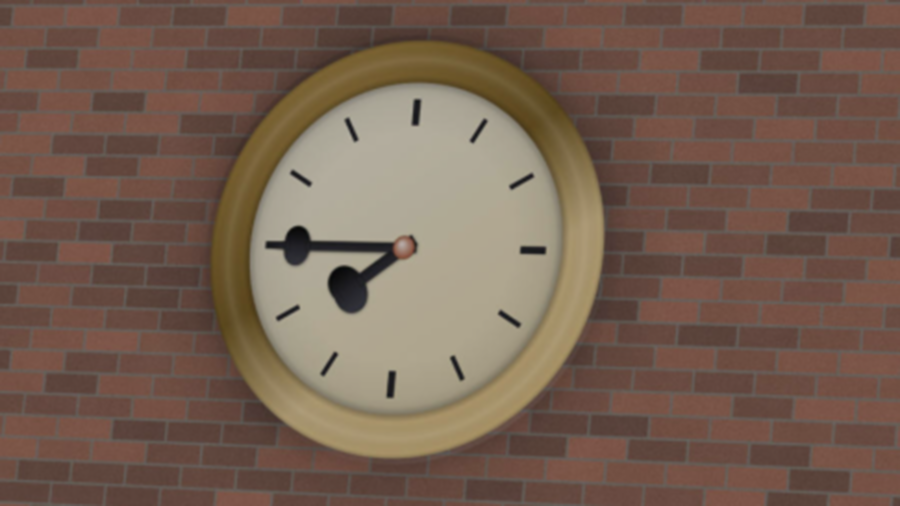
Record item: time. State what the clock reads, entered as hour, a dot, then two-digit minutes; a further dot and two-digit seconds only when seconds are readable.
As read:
7.45
